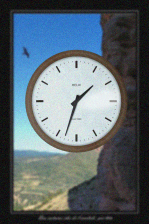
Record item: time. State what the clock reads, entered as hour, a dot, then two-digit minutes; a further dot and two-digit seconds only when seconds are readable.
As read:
1.33
